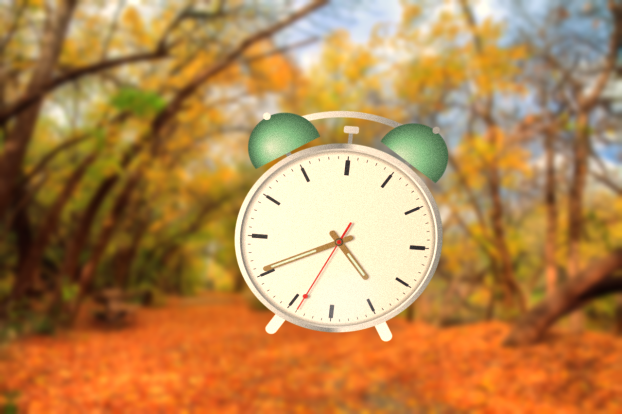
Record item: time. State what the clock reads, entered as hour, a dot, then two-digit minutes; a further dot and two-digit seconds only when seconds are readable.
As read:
4.40.34
